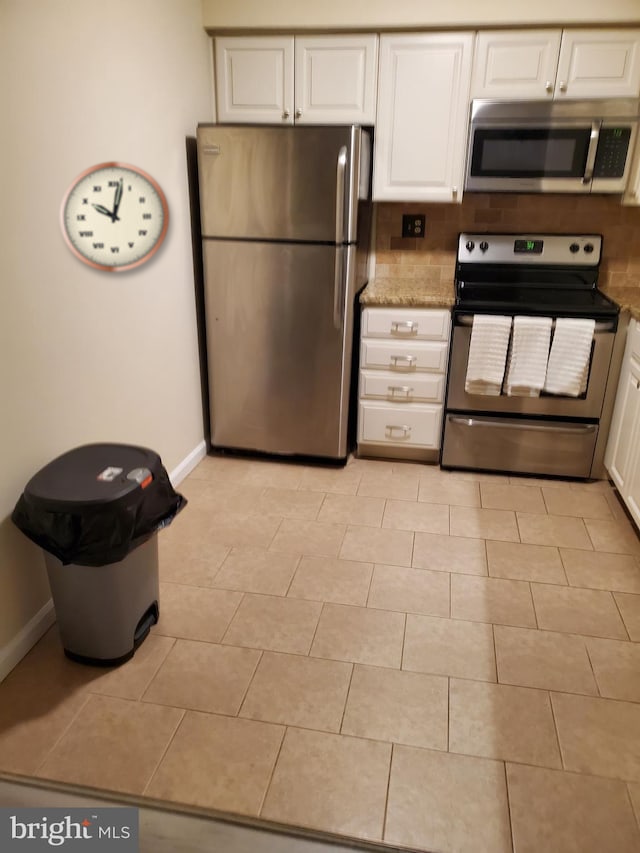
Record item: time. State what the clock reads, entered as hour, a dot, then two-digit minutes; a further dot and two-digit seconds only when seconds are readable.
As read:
10.02
